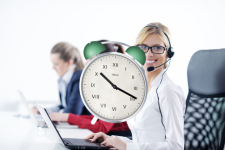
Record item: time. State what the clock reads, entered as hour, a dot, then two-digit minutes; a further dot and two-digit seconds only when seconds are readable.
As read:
10.19
